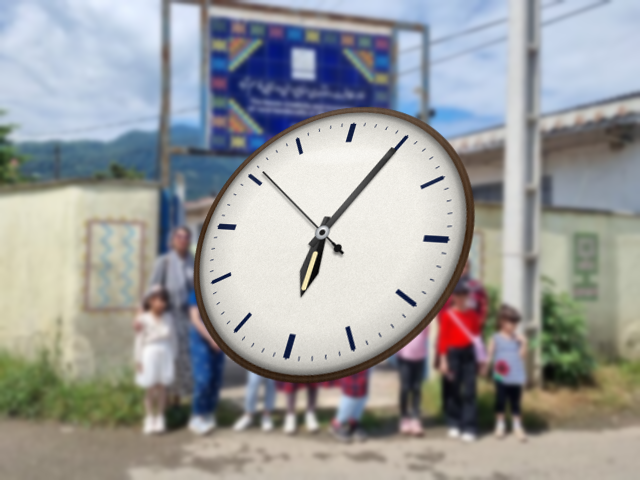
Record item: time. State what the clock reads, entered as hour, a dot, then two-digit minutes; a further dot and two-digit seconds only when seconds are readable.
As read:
6.04.51
